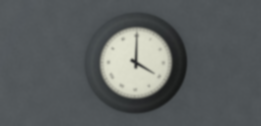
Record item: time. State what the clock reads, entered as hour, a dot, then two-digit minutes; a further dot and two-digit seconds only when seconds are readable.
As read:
4.00
